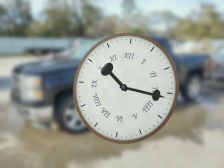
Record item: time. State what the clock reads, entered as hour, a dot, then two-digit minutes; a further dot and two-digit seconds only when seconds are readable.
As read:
10.16
